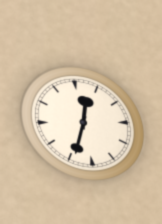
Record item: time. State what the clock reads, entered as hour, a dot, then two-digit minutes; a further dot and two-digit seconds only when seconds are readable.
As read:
12.34
